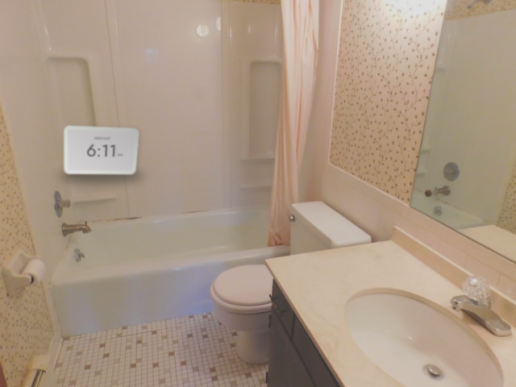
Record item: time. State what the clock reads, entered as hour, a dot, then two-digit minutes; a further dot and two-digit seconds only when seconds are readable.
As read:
6.11
